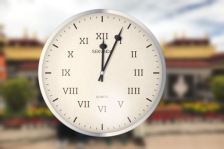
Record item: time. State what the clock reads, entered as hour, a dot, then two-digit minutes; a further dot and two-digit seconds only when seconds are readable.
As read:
12.04
